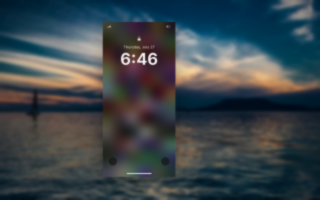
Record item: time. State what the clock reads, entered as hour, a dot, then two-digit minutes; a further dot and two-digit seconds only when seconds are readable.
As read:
6.46
